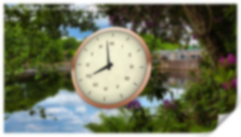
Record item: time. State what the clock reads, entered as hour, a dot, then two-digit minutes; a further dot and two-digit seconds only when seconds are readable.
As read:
7.58
